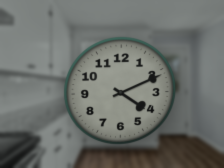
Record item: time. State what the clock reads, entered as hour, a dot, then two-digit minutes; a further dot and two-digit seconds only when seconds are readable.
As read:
4.11
